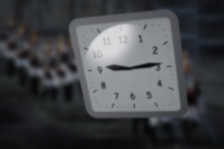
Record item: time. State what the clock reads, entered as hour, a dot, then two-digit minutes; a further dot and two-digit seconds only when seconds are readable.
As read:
9.14
